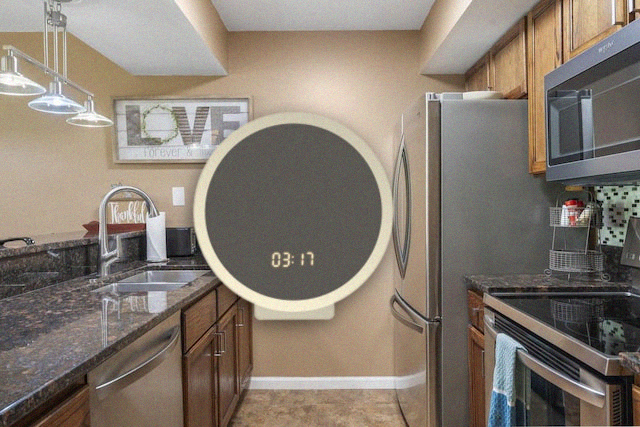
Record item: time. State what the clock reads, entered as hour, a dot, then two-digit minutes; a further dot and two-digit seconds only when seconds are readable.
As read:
3.17
